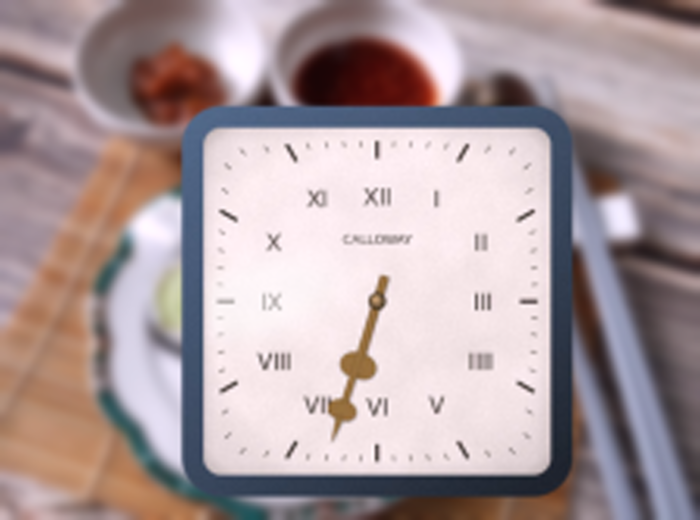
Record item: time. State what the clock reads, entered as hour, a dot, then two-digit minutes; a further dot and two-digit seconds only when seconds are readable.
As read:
6.33
